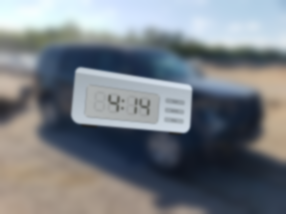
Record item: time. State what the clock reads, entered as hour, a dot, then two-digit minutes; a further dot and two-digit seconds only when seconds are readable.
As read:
4.14
